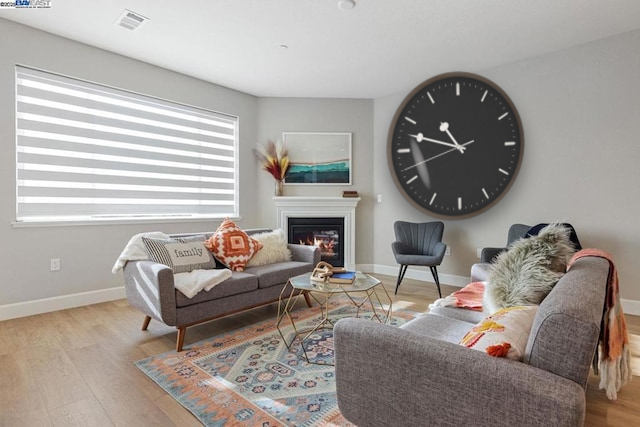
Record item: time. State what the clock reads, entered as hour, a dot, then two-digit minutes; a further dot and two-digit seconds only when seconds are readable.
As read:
10.47.42
